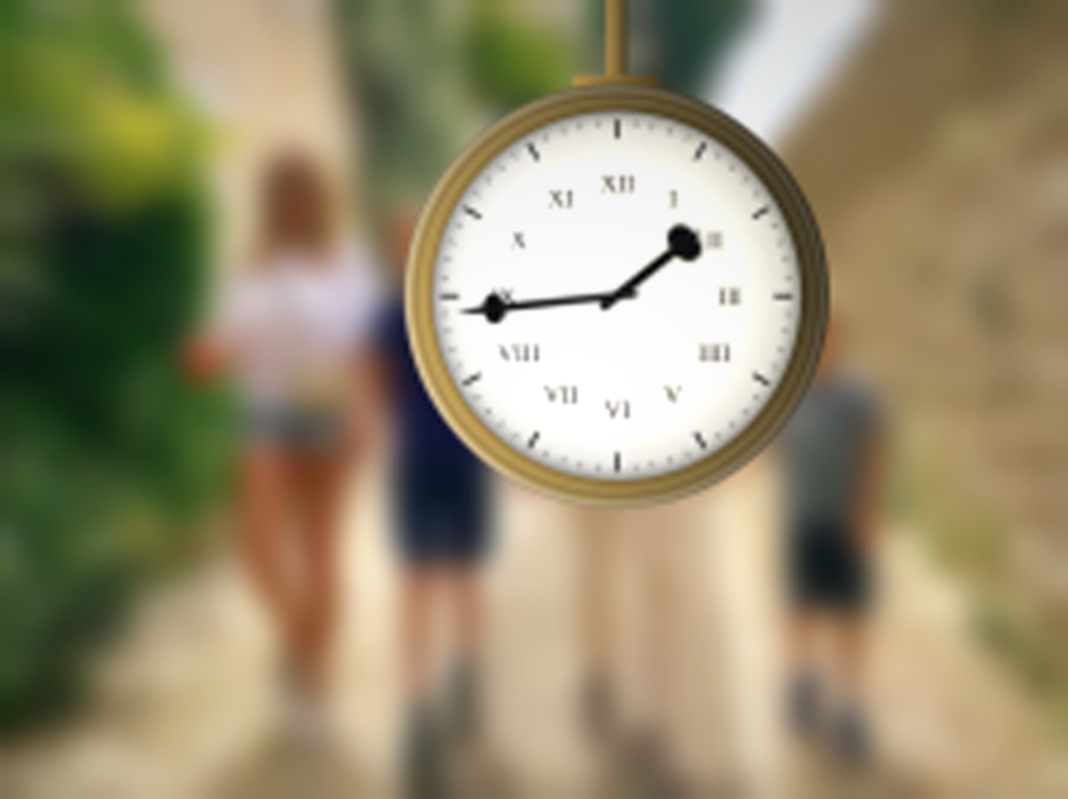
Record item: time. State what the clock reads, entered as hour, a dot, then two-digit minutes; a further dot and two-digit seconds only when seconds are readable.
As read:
1.44
